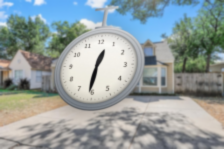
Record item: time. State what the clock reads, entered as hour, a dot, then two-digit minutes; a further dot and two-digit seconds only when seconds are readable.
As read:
12.31
